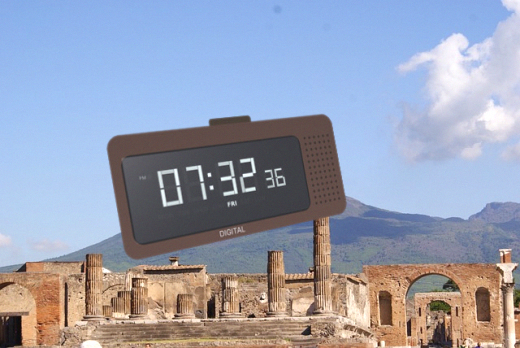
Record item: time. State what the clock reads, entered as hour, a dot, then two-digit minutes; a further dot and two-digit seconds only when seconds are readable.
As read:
7.32.36
